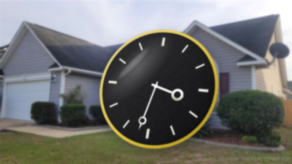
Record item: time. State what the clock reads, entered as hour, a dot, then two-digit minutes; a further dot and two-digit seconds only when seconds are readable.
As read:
3.32
